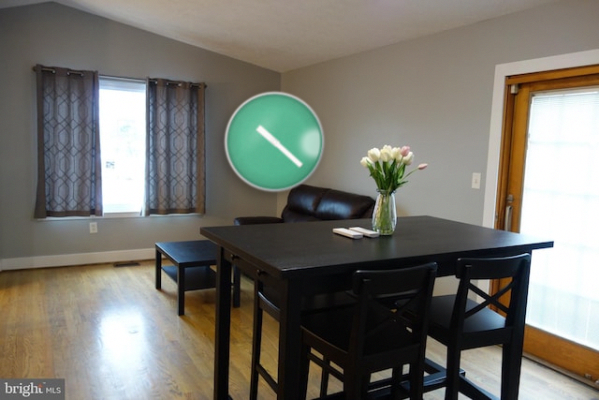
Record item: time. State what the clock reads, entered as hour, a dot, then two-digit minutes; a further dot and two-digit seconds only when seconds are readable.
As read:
10.22
